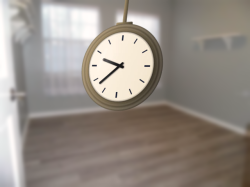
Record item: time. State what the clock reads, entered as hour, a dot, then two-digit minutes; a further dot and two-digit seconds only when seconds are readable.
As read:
9.38
